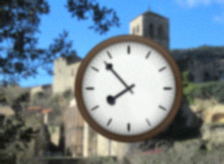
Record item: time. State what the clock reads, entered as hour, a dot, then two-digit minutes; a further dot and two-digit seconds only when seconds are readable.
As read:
7.53
